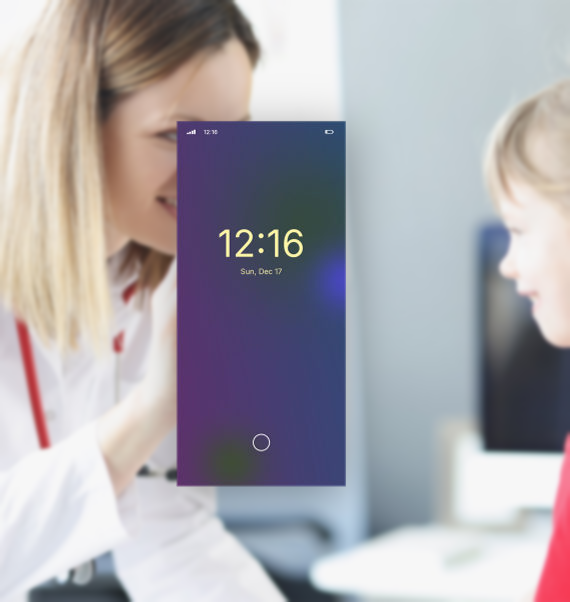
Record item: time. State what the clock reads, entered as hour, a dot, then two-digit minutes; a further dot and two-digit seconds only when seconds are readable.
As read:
12.16
